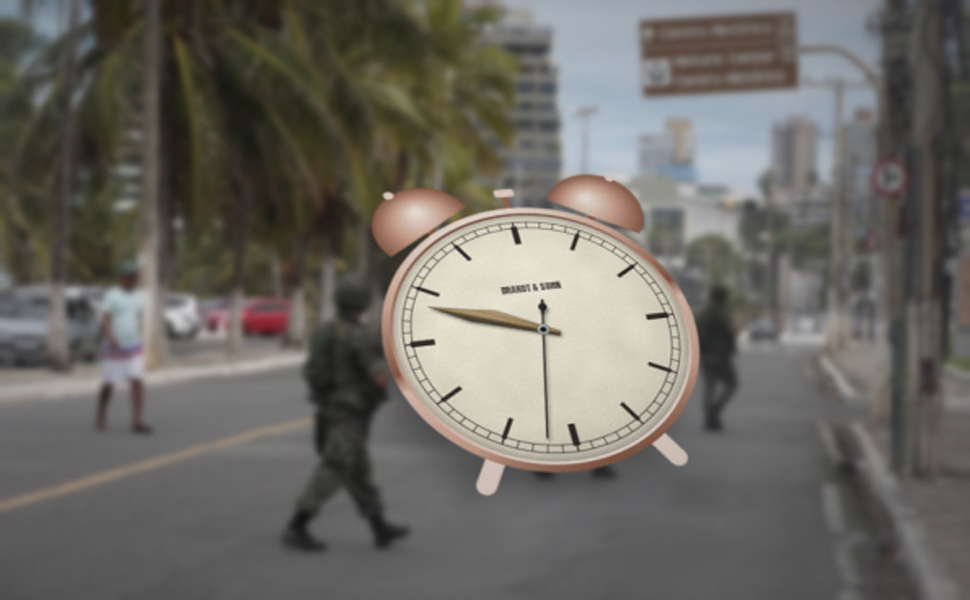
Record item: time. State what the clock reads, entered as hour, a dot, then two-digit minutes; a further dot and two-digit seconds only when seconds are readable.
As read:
9.48.32
